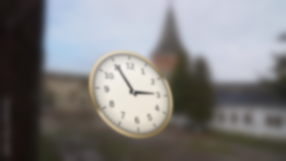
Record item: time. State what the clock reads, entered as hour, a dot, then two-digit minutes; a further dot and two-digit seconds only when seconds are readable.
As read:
2.55
